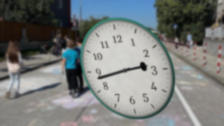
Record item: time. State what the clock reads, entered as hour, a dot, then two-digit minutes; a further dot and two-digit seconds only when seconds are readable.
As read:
2.43
